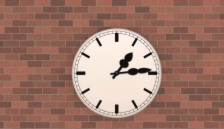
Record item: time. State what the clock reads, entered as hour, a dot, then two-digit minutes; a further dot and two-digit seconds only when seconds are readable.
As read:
1.14
